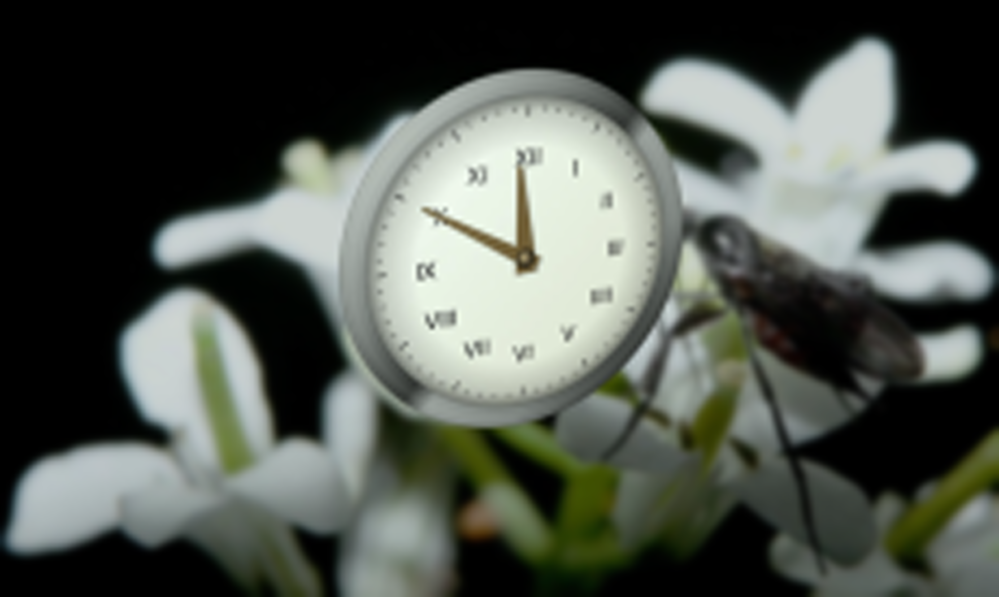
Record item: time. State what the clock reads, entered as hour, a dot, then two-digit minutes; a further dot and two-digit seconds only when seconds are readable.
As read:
11.50
